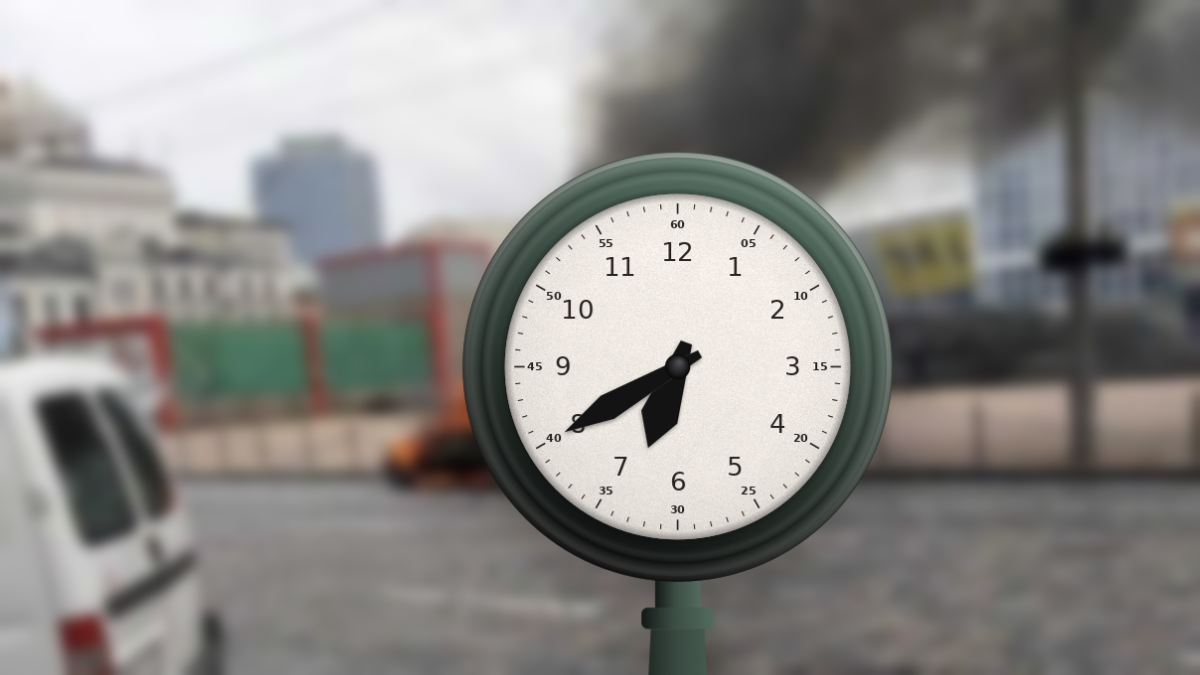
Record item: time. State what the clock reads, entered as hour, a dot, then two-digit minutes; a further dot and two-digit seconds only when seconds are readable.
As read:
6.40
